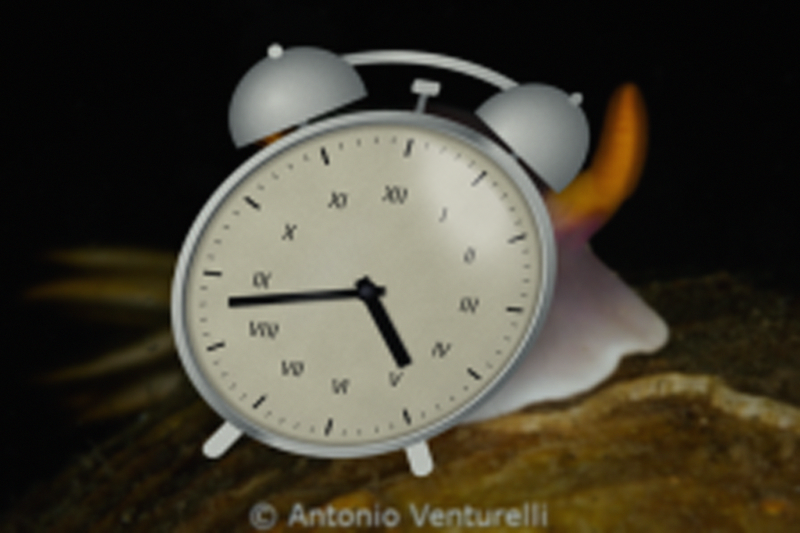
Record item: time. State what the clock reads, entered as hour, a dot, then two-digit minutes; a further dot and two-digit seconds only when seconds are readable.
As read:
4.43
